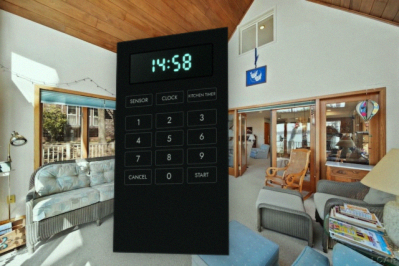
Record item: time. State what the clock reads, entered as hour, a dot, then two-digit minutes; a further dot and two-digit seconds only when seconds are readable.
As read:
14.58
